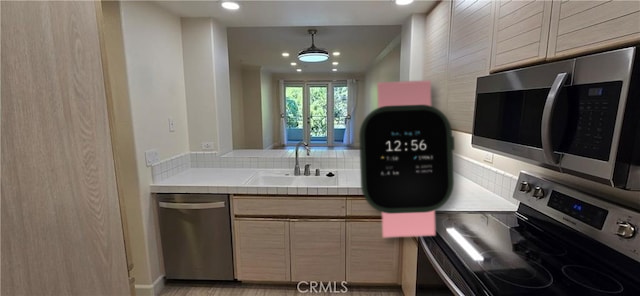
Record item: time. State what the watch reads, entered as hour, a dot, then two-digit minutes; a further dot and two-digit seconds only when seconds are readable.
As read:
12.56
